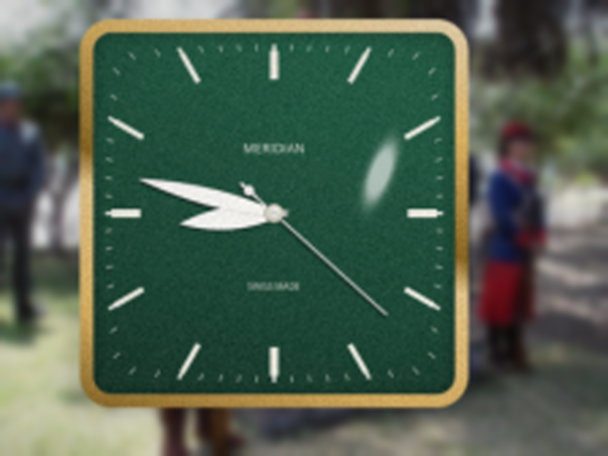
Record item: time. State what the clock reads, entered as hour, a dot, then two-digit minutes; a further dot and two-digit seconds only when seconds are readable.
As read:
8.47.22
